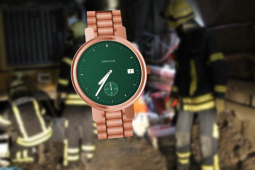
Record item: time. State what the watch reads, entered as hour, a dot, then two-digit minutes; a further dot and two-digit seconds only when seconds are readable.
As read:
7.36
